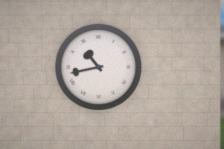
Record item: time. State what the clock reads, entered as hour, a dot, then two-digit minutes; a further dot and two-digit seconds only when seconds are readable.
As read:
10.43
